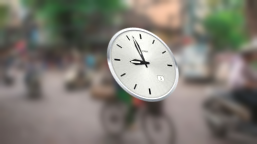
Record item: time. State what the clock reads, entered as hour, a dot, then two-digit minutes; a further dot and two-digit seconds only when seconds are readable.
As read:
8.57
